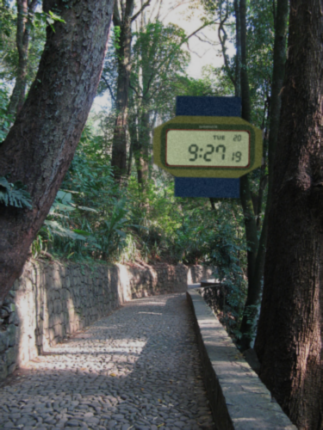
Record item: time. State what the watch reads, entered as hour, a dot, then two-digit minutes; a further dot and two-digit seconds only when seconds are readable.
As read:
9.27.19
